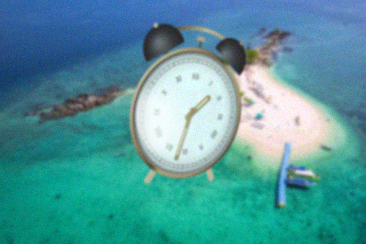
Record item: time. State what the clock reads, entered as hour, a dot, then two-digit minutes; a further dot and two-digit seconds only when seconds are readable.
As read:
1.32
